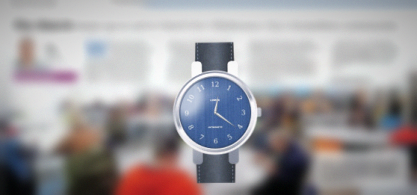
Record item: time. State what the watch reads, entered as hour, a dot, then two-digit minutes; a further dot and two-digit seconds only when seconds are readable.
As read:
12.21
